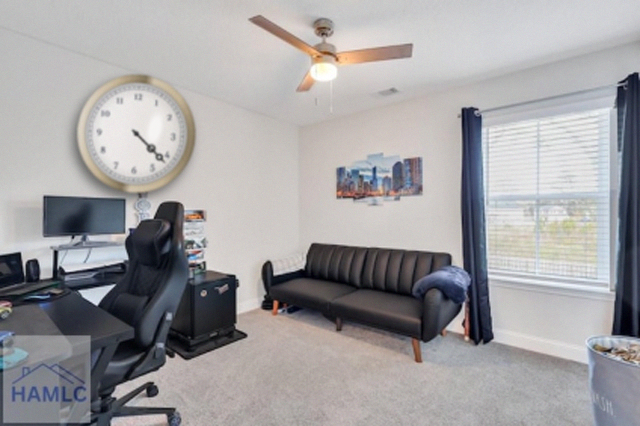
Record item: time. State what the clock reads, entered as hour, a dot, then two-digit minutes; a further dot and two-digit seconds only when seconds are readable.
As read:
4.22
